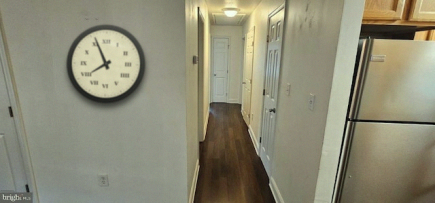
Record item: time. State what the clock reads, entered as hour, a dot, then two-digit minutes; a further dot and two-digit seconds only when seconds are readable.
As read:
7.56
